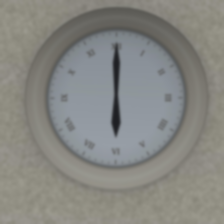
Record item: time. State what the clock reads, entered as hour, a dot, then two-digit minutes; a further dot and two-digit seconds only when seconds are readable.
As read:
6.00
